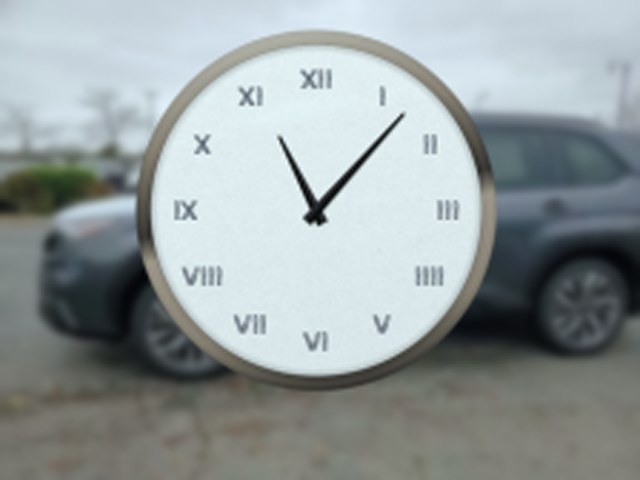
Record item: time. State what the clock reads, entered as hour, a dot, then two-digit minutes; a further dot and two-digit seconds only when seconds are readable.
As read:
11.07
